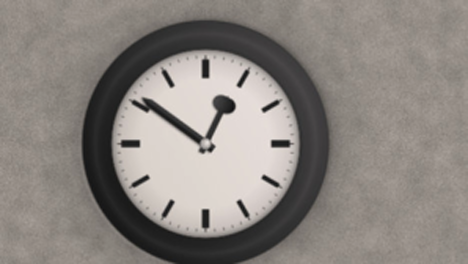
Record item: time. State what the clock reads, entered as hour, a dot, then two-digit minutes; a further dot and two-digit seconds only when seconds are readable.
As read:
12.51
